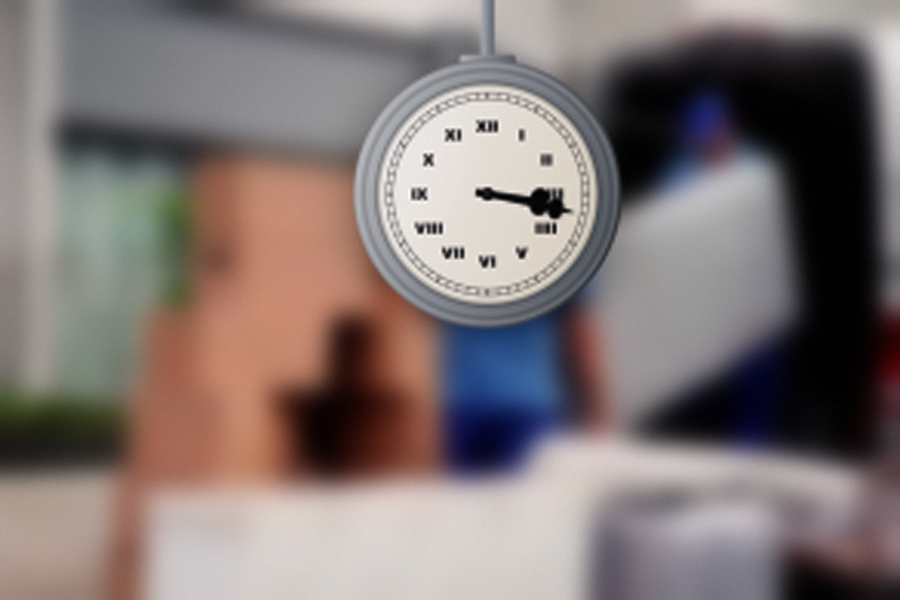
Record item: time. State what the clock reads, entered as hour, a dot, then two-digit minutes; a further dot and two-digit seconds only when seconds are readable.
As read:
3.17
